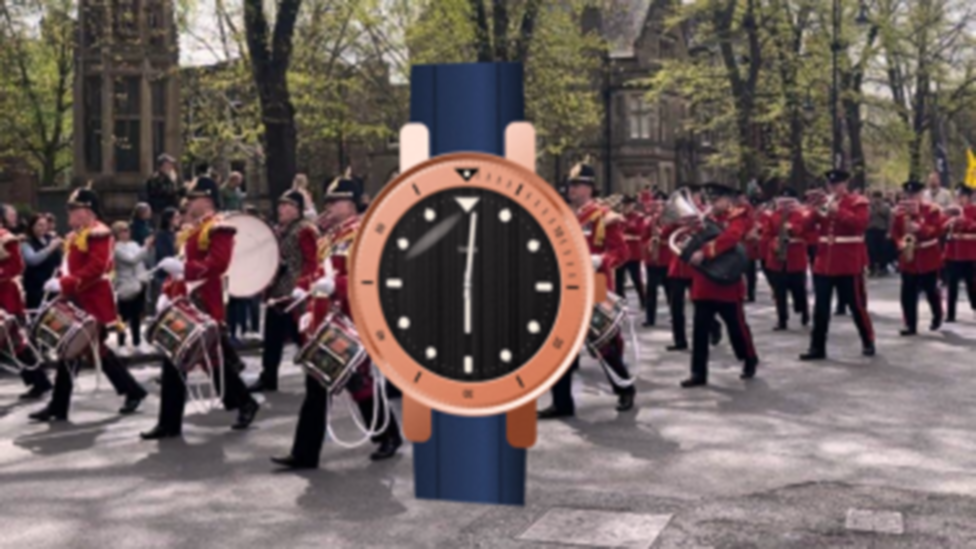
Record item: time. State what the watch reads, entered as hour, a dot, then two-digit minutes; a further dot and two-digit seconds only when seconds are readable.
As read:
6.01
